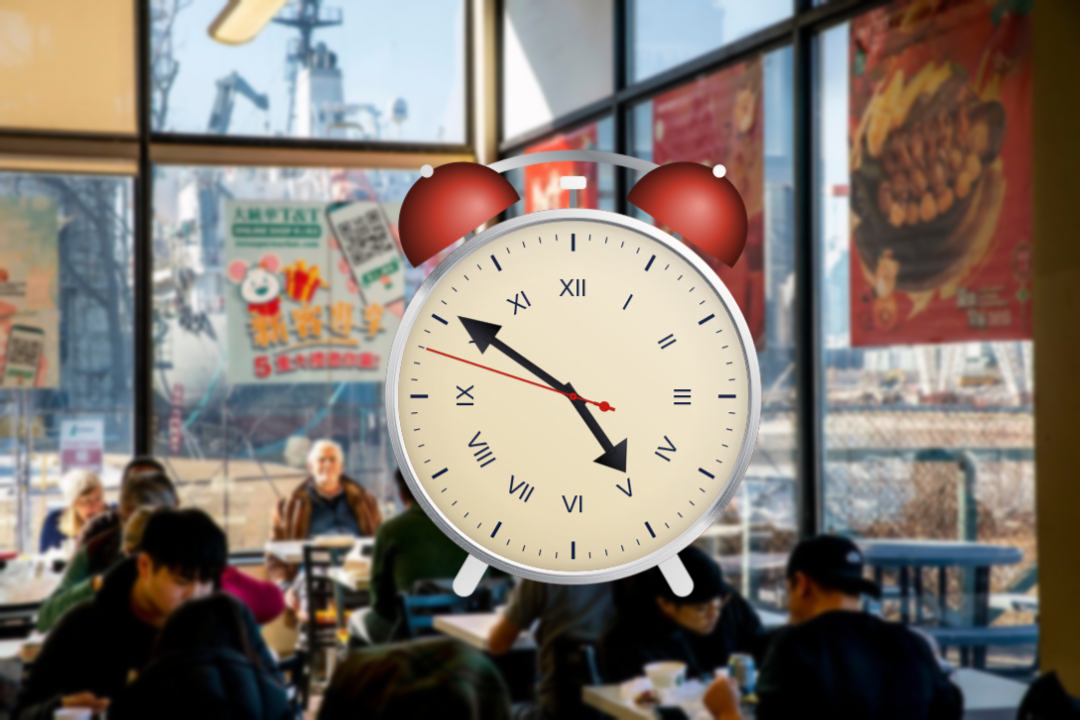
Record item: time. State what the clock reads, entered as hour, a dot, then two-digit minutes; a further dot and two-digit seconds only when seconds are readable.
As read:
4.50.48
